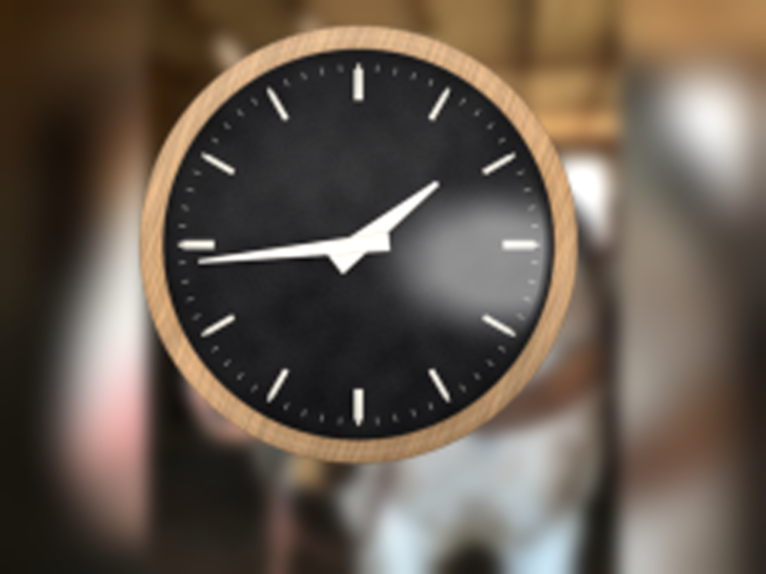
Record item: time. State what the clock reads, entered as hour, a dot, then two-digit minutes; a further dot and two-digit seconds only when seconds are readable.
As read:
1.44
